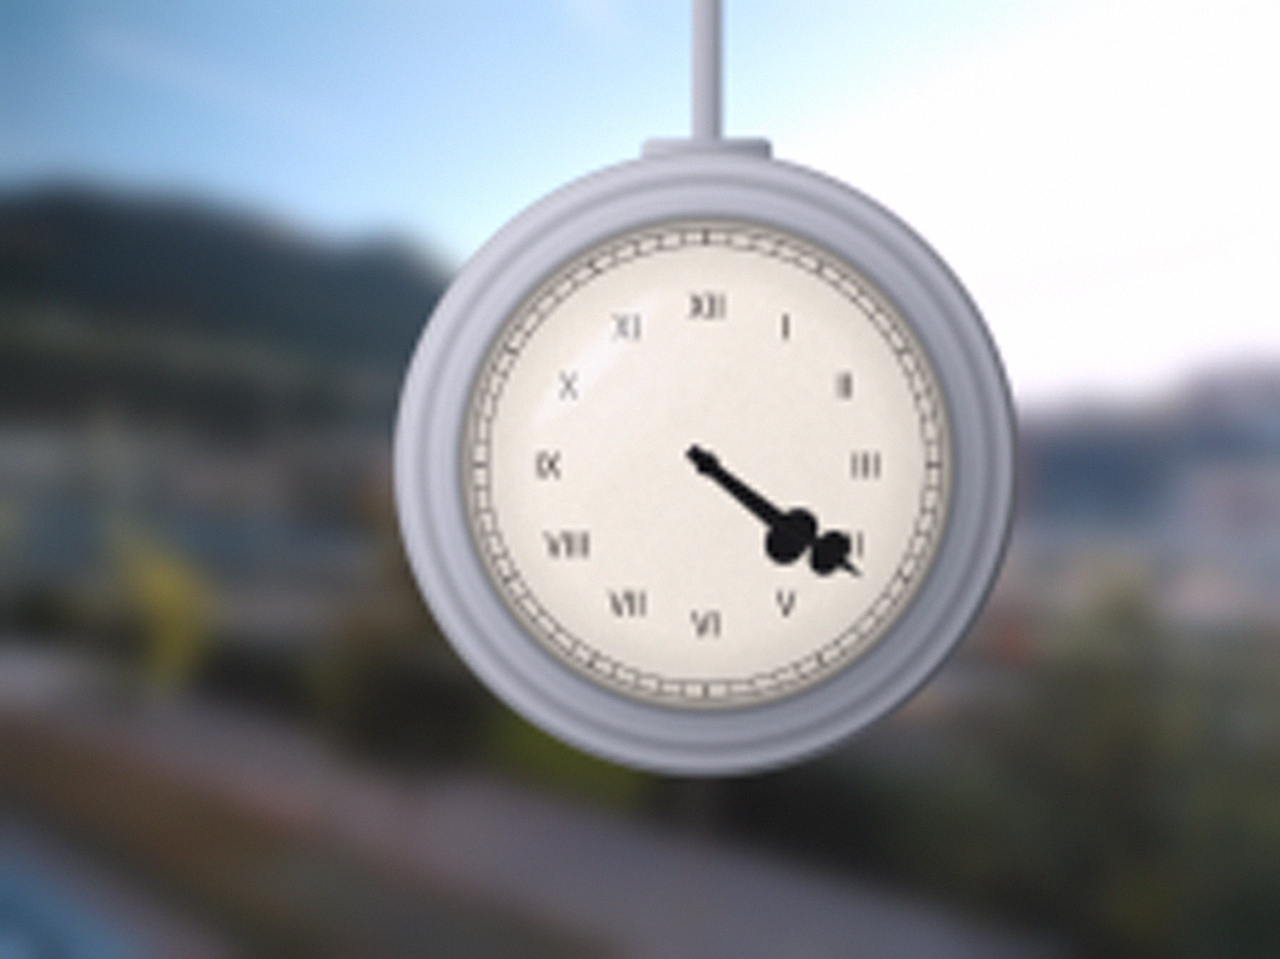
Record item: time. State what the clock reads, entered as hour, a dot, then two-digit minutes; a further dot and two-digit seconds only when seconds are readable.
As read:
4.21
